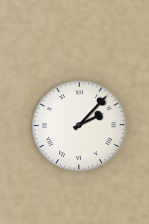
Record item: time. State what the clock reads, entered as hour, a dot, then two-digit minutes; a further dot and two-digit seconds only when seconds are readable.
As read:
2.07
